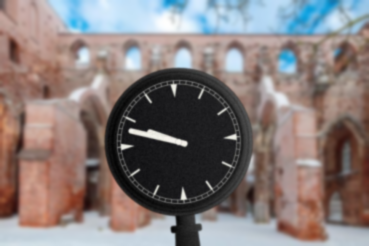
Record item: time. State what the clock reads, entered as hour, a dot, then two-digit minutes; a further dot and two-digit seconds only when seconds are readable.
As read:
9.48
